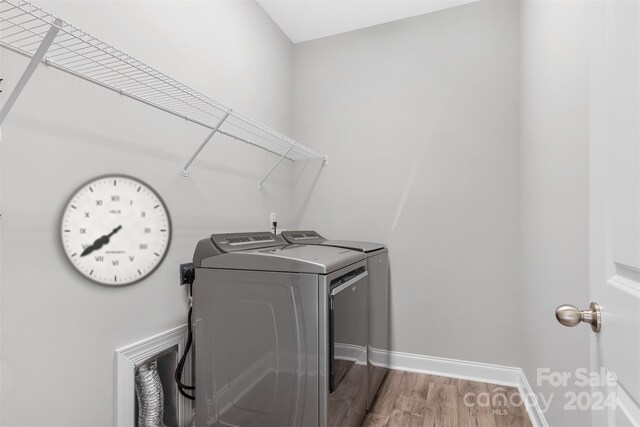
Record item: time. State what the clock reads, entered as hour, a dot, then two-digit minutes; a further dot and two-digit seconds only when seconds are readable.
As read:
7.39
